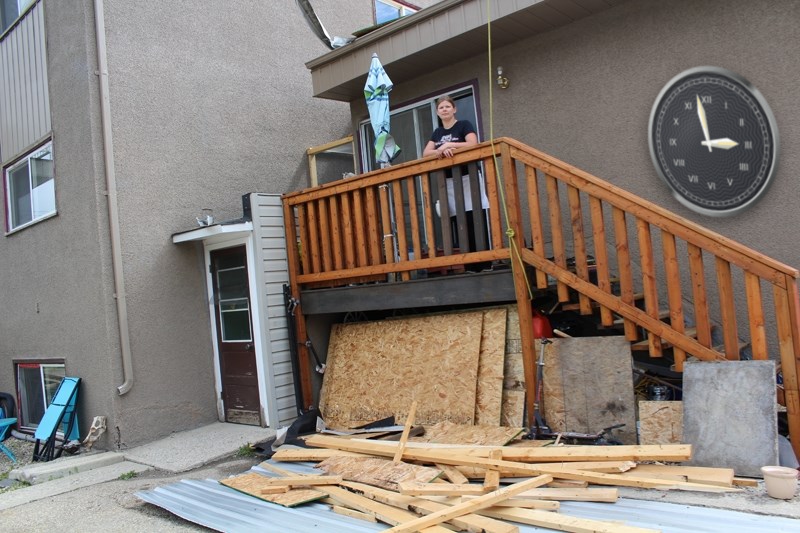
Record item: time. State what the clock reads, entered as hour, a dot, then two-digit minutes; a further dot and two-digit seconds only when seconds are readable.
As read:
2.58
